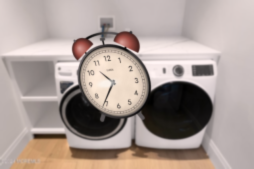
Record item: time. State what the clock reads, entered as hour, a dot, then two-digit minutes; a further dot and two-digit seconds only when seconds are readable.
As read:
10.36
